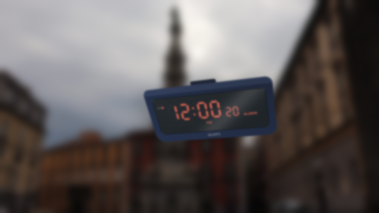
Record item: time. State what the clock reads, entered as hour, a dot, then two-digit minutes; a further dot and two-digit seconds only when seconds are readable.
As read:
12.00
